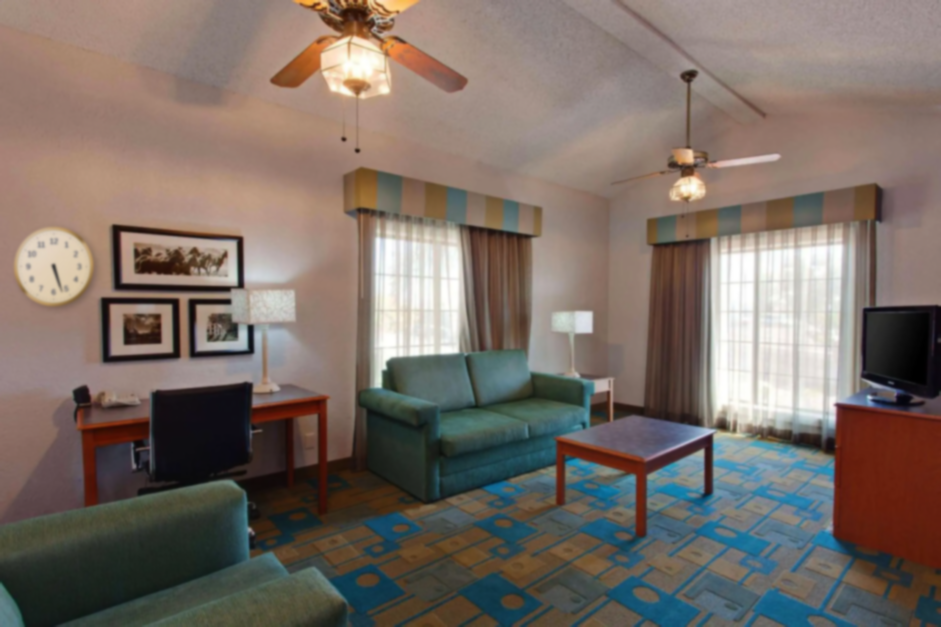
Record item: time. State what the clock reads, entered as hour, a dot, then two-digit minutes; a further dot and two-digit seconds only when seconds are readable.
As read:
5.27
